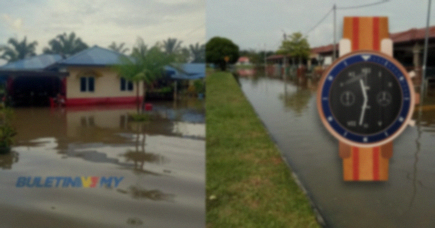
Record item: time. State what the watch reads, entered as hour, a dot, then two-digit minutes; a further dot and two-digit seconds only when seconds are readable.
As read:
11.32
